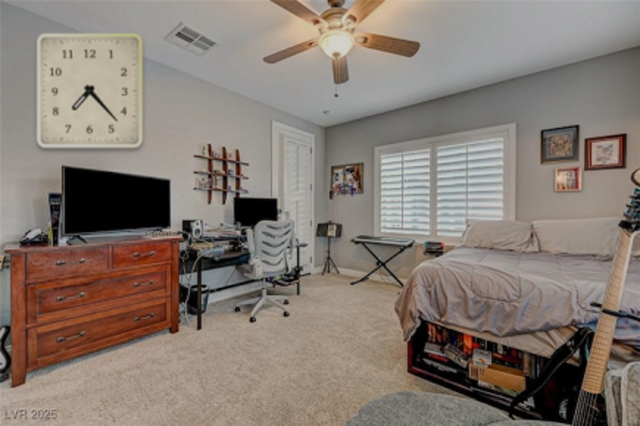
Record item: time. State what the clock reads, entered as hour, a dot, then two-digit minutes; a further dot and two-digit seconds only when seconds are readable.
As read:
7.23
